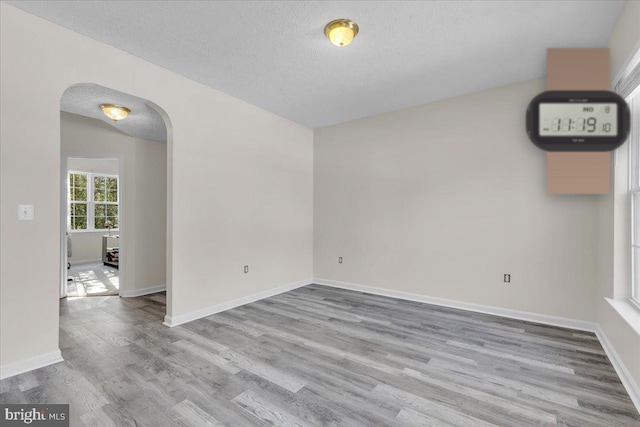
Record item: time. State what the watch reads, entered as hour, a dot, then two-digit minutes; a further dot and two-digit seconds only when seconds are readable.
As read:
11.19
